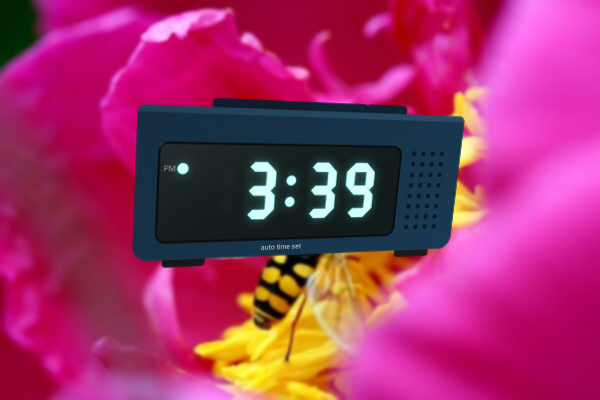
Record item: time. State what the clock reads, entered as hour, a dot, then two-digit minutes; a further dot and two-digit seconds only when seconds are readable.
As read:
3.39
